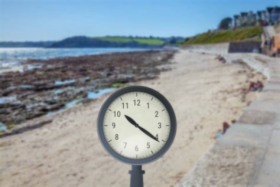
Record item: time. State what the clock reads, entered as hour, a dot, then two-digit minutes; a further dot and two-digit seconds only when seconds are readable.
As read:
10.21
